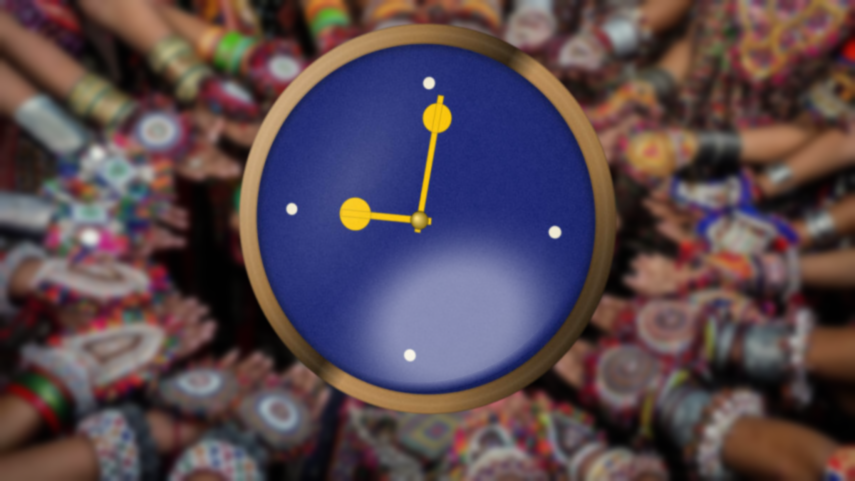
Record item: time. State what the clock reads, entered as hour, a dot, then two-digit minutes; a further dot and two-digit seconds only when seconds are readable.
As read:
9.01
